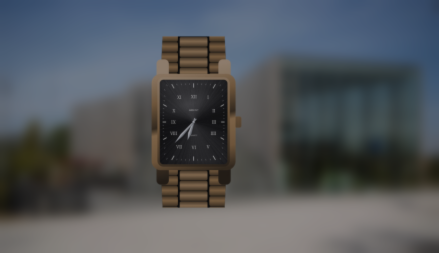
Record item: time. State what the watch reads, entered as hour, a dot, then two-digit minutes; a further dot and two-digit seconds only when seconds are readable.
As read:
6.37
